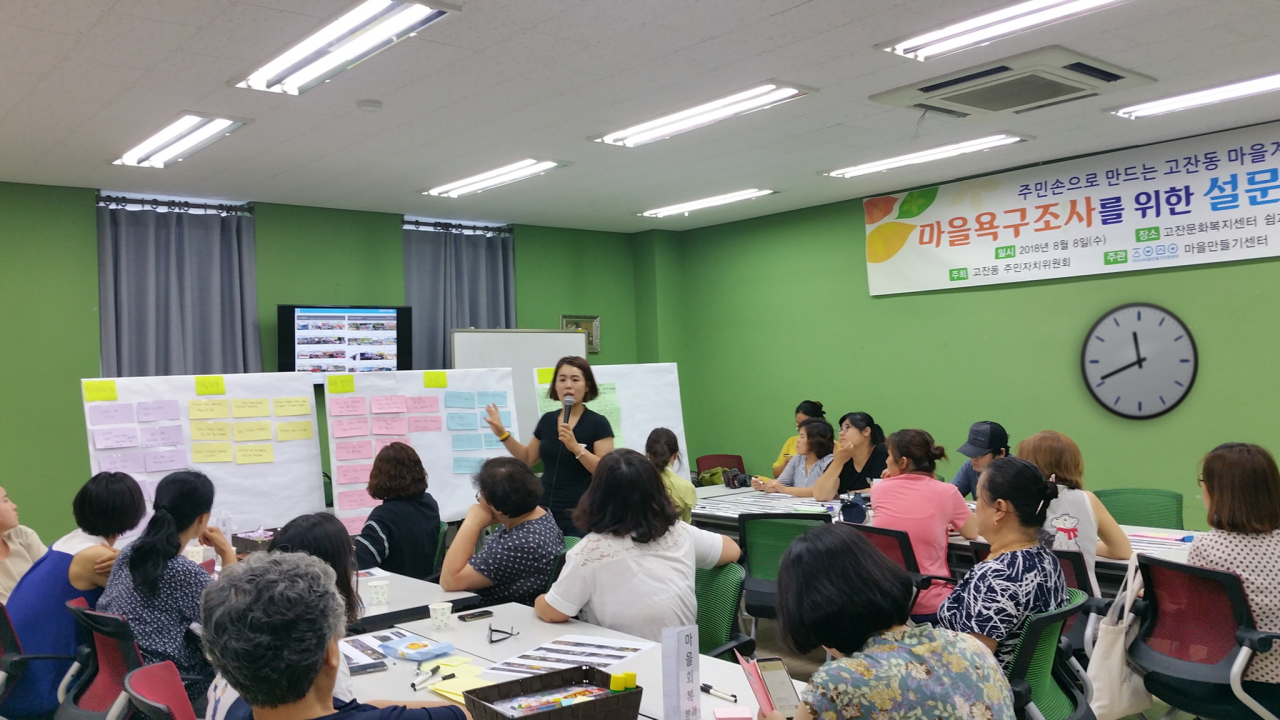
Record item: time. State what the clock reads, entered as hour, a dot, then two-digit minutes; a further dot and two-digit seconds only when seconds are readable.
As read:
11.41
